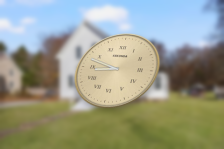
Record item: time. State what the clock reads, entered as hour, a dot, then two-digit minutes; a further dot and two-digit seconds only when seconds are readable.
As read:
8.48
